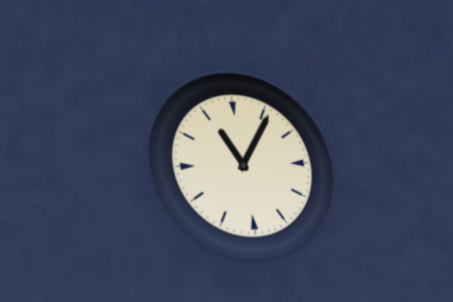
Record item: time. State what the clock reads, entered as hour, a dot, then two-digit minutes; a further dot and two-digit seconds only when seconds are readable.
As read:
11.06
